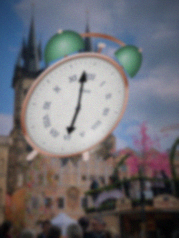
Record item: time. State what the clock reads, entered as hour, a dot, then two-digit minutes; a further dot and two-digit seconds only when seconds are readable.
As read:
5.58
